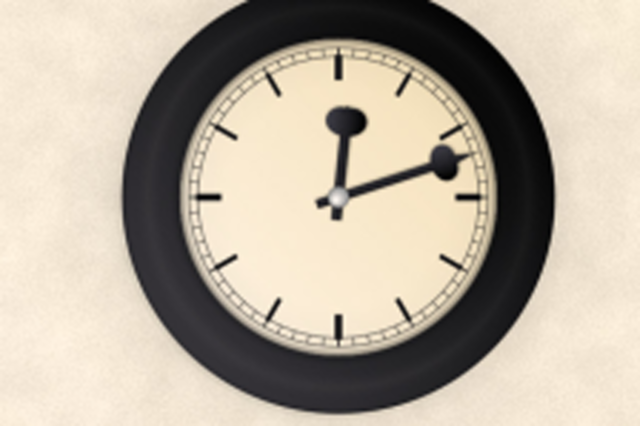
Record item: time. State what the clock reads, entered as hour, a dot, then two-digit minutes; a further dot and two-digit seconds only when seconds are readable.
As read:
12.12
